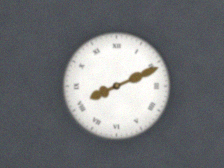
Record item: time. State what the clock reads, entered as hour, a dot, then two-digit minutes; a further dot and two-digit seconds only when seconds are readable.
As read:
8.11
